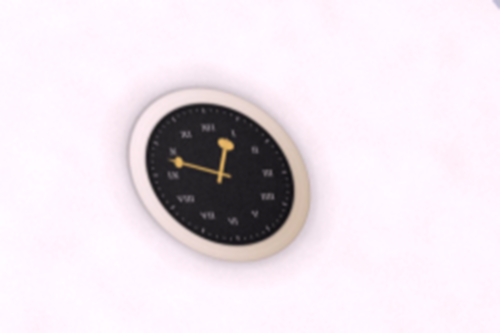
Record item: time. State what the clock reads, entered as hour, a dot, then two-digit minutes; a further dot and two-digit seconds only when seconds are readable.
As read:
12.48
